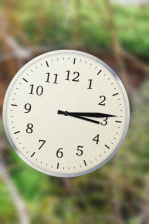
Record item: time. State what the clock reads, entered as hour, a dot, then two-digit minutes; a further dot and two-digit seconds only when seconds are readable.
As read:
3.14
